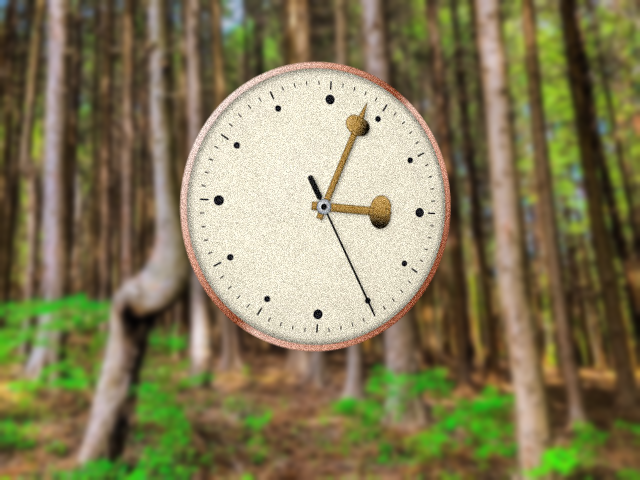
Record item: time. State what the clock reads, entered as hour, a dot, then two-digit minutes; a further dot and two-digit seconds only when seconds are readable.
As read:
3.03.25
